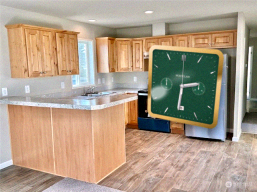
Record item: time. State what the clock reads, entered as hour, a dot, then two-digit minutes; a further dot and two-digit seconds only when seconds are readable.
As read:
2.31
